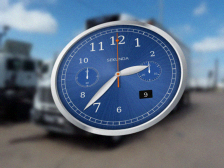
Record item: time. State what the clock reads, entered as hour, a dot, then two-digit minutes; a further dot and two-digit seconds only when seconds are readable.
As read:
2.37
